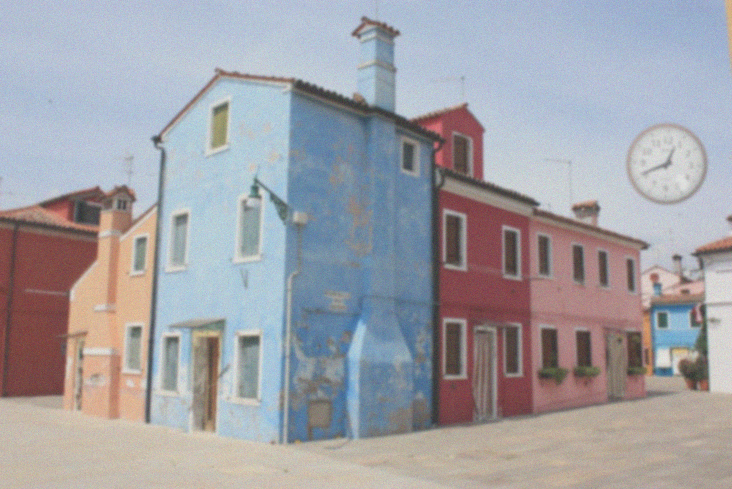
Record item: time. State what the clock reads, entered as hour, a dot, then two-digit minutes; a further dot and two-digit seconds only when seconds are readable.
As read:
12.41
